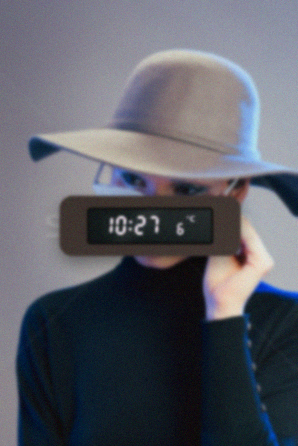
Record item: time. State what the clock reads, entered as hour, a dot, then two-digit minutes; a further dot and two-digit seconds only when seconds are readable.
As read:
10.27
